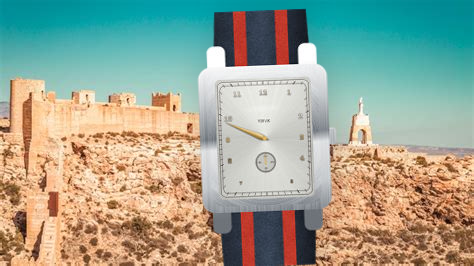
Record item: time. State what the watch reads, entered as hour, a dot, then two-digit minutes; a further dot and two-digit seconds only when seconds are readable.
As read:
9.49
